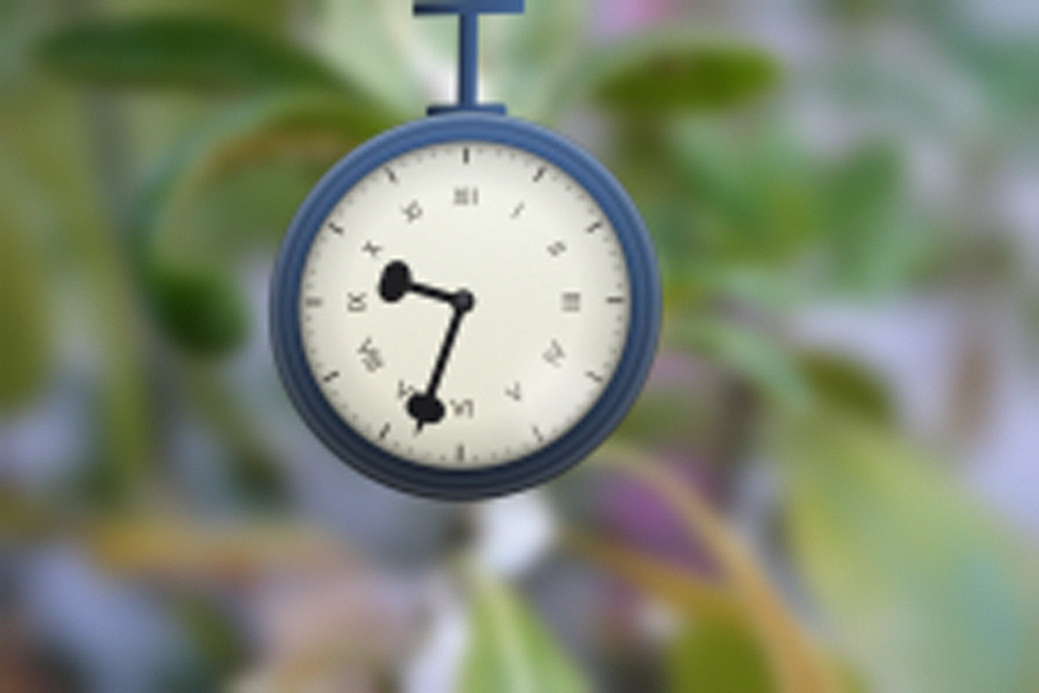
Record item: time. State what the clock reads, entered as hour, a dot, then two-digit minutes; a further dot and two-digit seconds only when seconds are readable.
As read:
9.33
